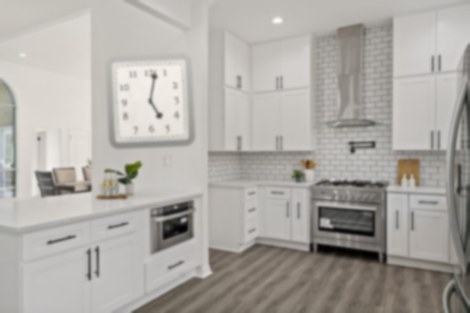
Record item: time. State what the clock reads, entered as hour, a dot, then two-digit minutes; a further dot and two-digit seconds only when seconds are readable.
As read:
5.02
